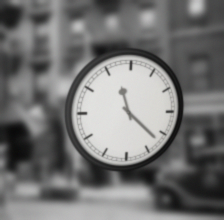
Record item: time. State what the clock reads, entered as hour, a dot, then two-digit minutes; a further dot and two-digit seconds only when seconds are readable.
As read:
11.22
